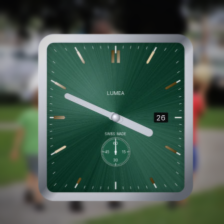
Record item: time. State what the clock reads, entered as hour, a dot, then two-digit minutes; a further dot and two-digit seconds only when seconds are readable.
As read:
3.49
